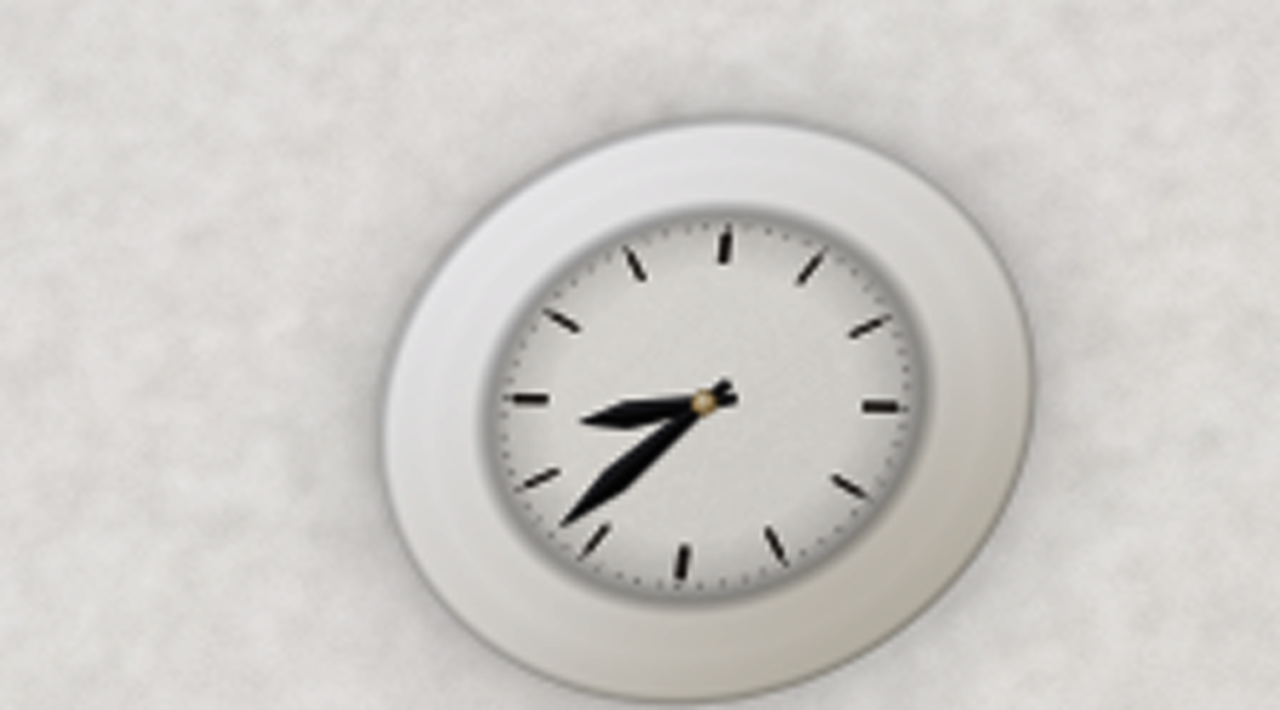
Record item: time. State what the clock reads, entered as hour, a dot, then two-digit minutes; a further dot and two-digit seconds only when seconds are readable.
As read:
8.37
